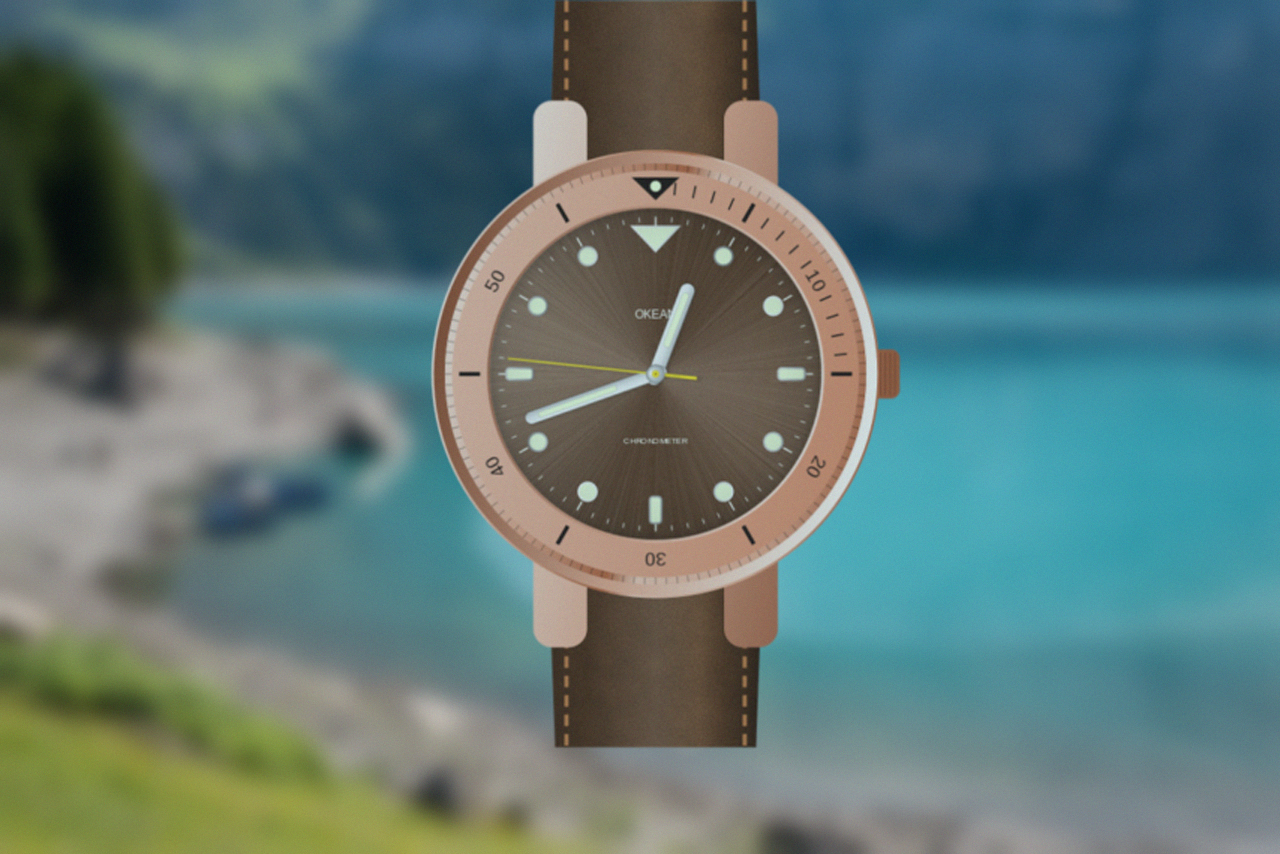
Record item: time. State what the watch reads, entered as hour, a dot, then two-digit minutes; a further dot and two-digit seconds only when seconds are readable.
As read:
12.41.46
